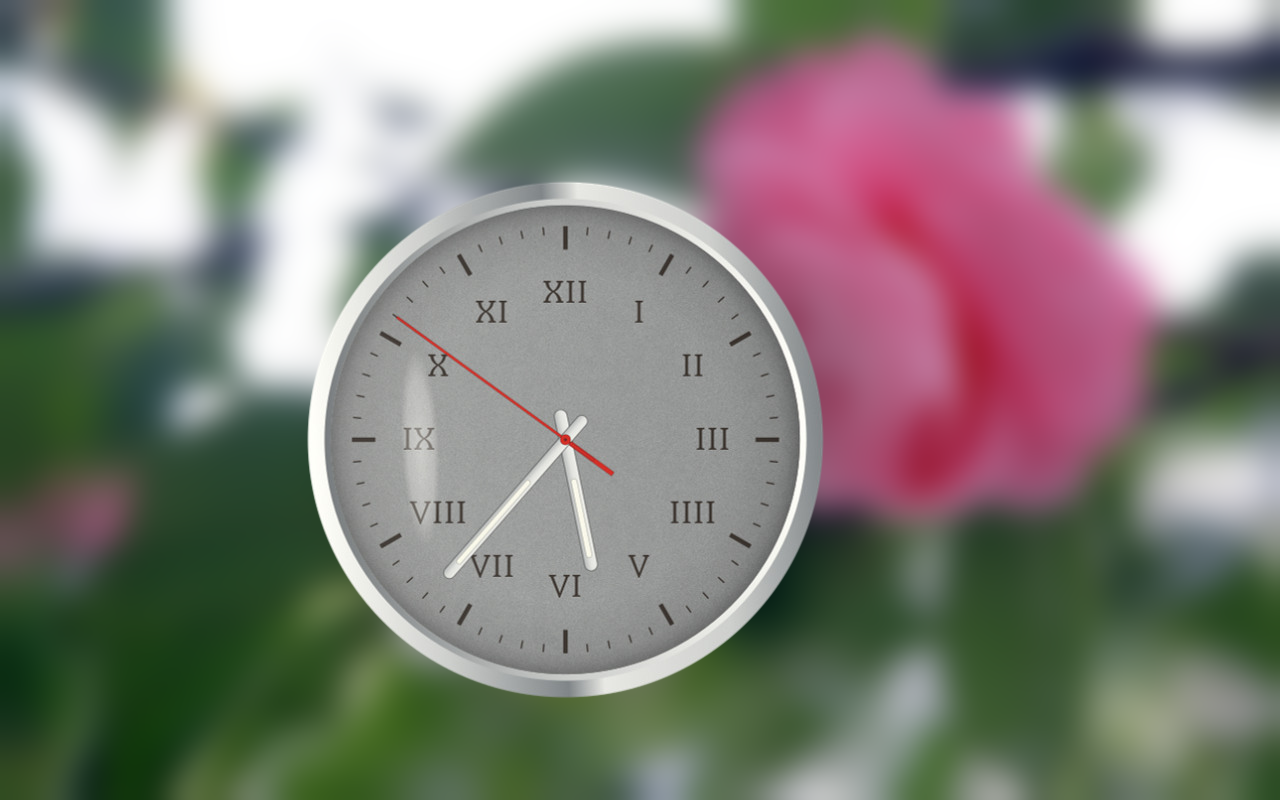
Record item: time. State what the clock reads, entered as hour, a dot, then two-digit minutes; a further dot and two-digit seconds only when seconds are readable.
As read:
5.36.51
